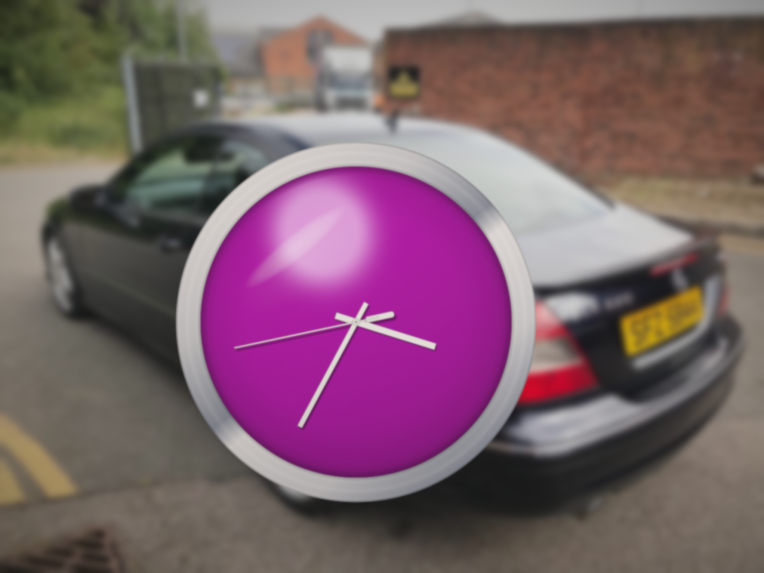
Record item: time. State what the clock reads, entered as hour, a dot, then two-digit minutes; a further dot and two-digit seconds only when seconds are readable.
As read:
3.34.43
